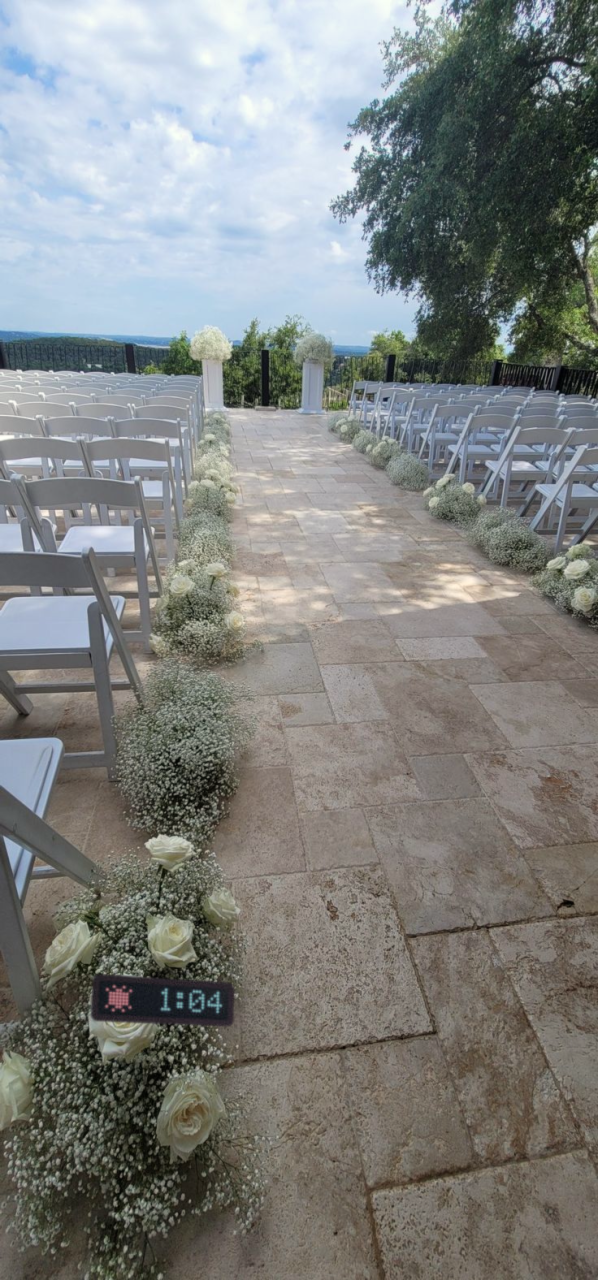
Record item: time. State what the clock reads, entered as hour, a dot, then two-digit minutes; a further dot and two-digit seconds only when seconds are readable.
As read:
1.04
